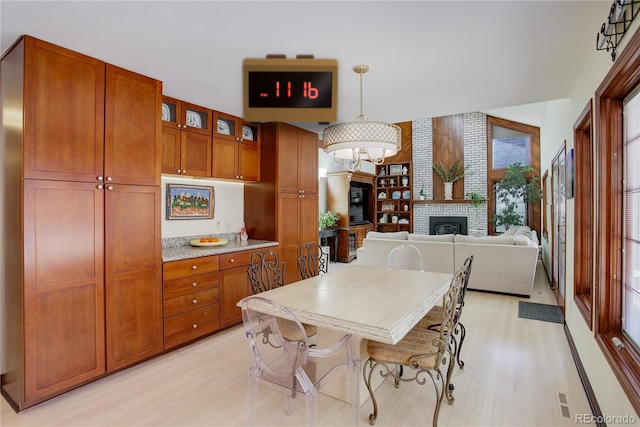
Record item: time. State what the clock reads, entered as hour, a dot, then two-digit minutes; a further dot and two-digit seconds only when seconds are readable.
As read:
11.16
